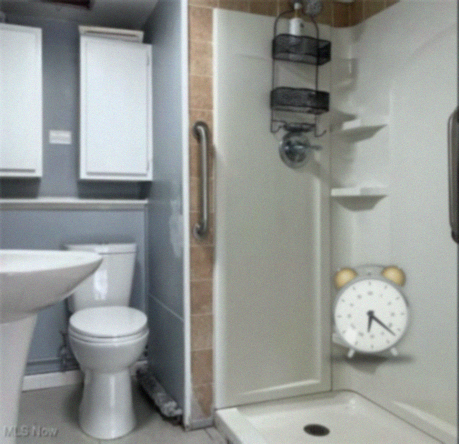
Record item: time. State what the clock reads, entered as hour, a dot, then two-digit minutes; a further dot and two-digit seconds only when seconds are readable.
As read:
6.22
